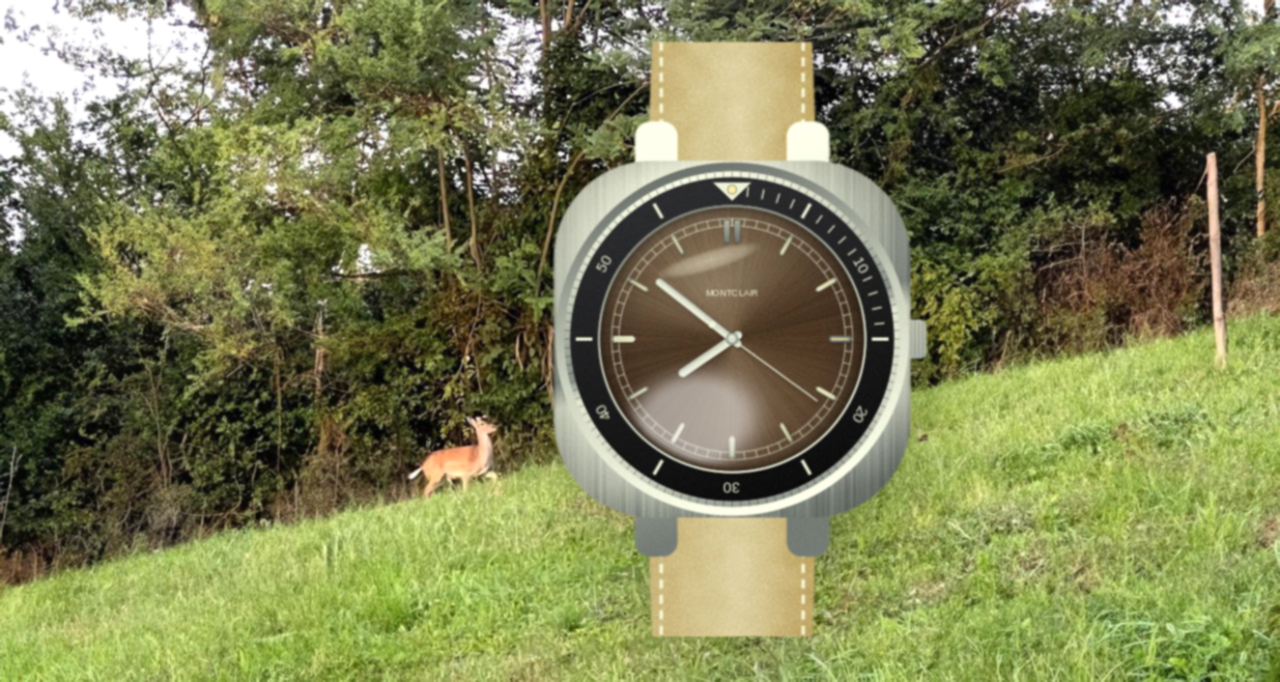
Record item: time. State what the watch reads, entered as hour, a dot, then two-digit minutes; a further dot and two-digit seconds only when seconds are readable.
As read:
7.51.21
